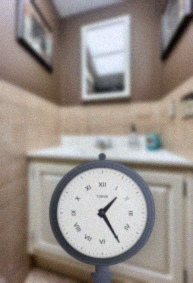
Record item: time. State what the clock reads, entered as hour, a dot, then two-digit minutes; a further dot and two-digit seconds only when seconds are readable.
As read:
1.25
